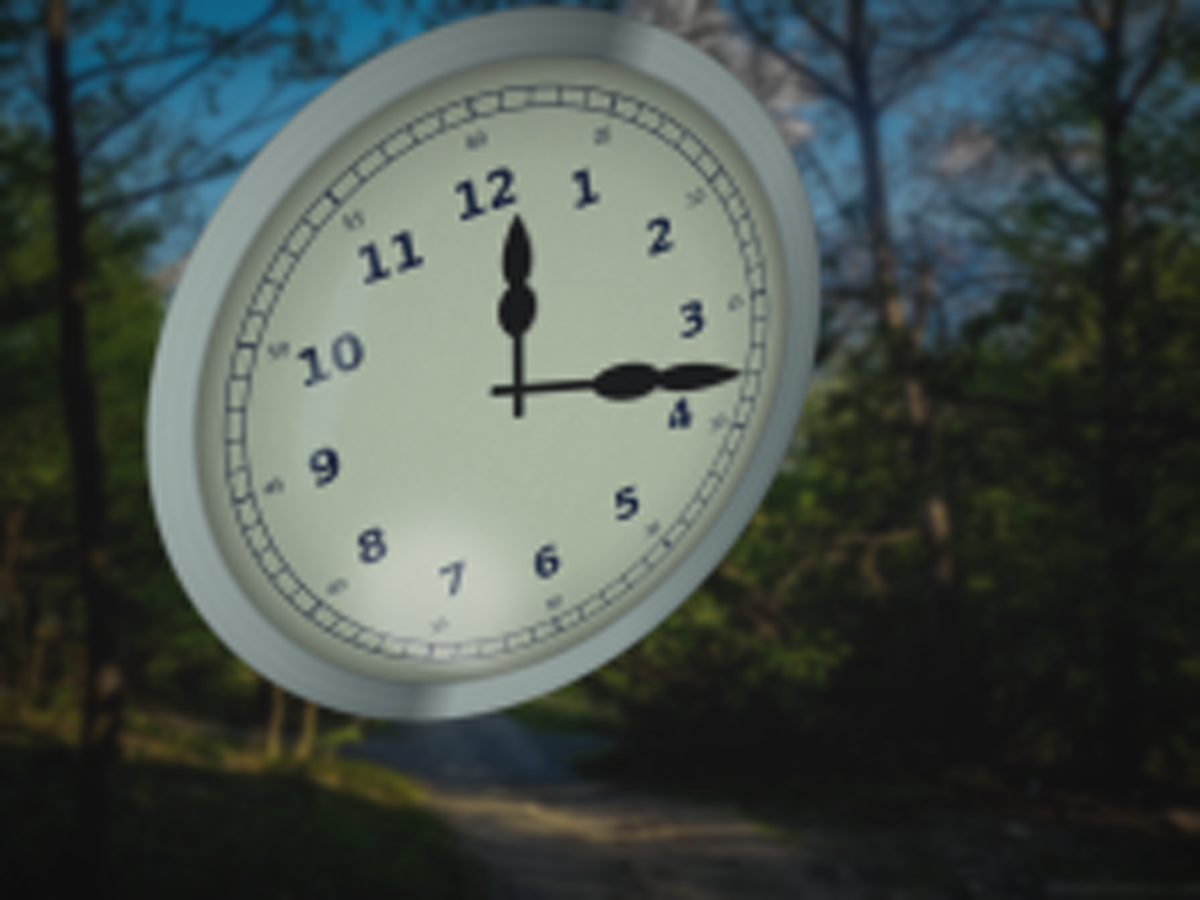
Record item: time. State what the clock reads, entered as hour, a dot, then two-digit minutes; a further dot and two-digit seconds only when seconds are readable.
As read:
12.18
